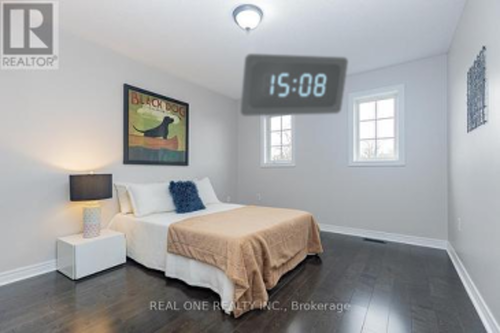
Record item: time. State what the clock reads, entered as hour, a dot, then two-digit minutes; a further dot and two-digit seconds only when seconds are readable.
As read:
15.08
